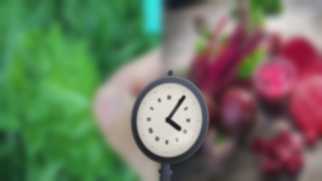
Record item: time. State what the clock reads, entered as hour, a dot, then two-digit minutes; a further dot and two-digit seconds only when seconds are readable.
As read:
4.06
